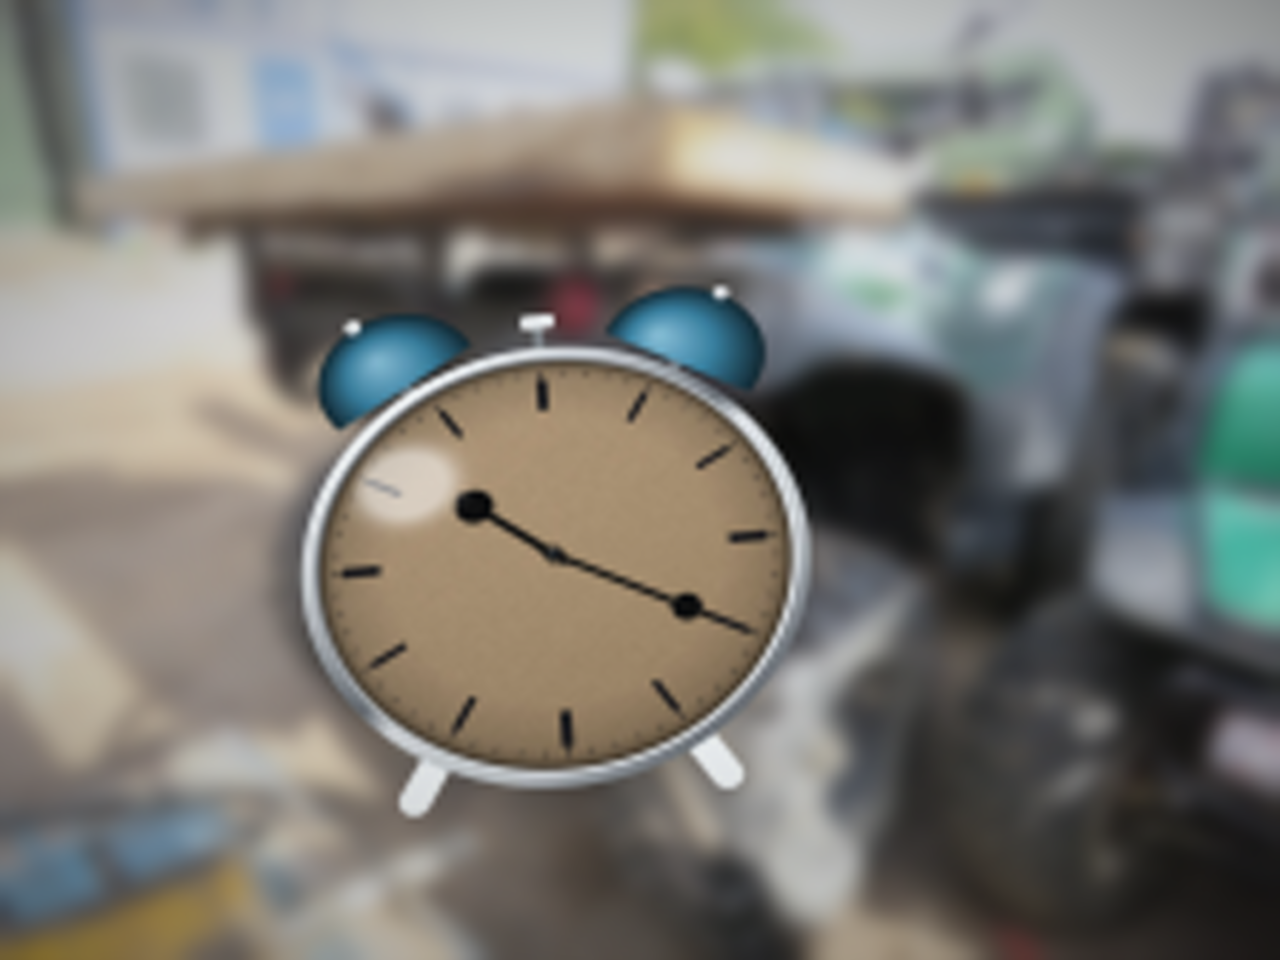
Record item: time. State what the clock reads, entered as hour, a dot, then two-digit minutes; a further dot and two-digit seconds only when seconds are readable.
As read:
10.20
